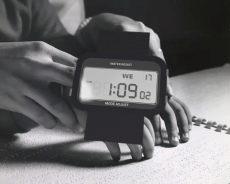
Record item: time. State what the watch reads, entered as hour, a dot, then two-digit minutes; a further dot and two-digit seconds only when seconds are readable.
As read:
1.09.02
